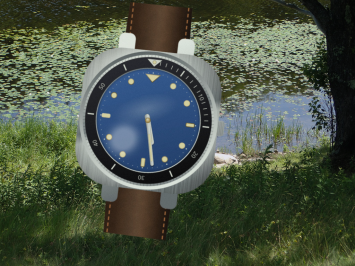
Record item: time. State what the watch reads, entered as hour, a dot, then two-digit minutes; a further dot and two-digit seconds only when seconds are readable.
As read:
5.28
